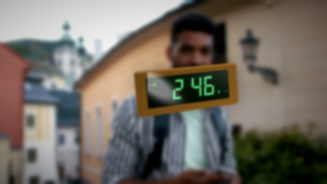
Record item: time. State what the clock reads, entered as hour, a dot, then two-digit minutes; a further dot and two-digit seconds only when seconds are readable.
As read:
2.46
